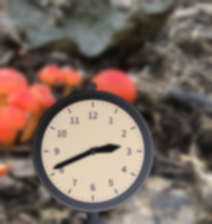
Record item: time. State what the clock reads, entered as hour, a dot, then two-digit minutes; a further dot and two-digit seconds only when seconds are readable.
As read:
2.41
